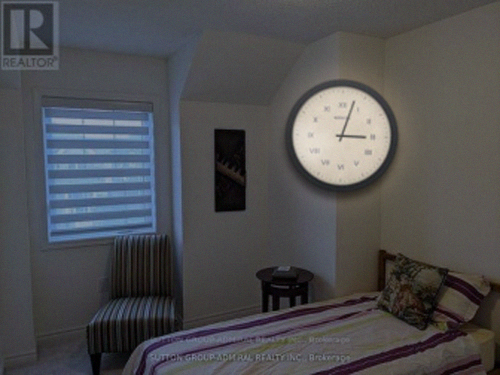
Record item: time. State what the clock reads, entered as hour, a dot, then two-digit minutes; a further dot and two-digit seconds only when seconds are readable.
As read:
3.03
